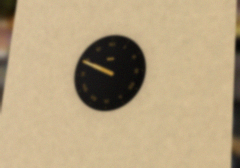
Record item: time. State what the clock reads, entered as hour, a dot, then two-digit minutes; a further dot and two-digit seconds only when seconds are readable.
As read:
9.49
